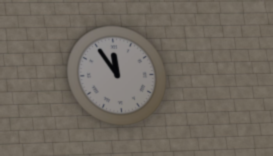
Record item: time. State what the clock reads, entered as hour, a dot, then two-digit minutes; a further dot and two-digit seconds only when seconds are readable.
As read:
11.55
